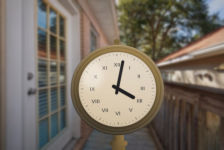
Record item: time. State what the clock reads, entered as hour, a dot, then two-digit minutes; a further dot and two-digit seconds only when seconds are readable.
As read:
4.02
